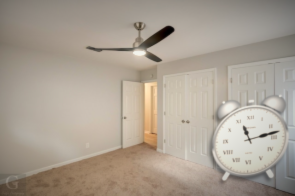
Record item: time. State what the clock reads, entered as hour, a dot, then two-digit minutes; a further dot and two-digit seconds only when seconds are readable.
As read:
11.13
